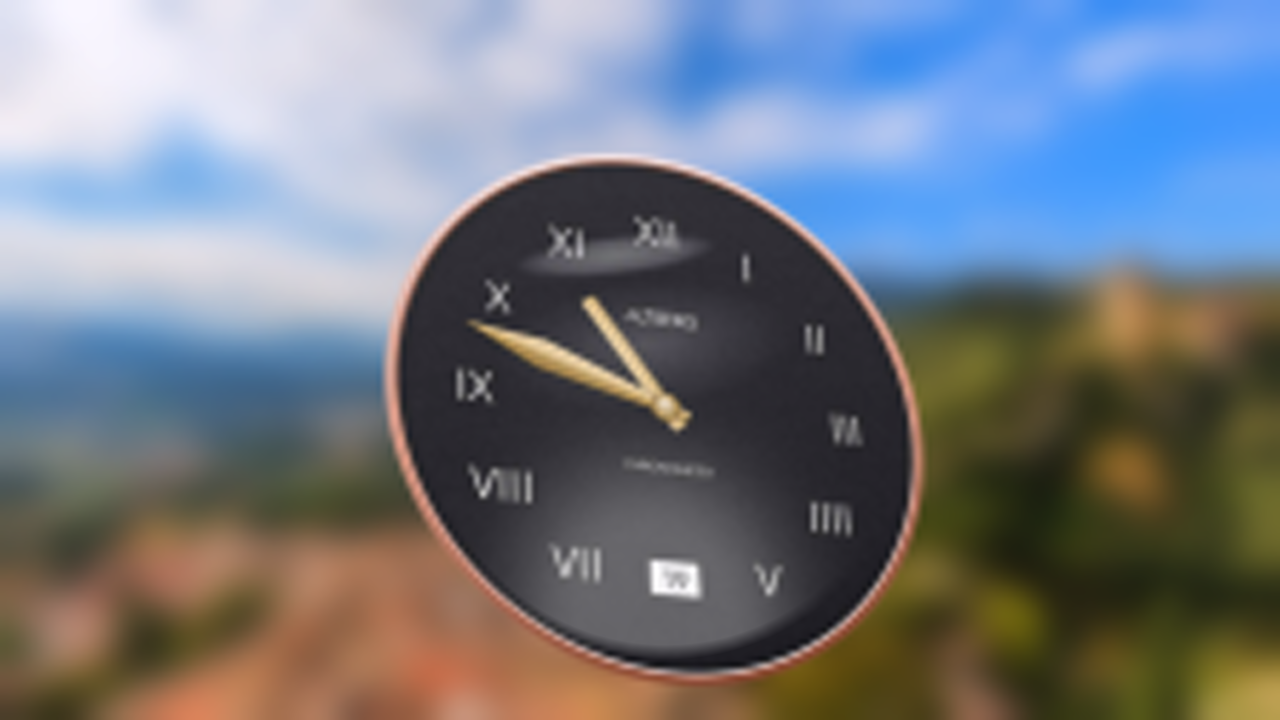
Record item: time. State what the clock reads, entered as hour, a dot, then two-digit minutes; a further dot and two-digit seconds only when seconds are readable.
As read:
10.48
